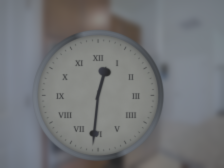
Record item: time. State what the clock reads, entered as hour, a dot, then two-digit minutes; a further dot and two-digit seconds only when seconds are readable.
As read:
12.31
